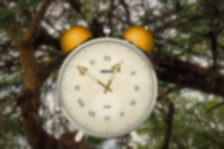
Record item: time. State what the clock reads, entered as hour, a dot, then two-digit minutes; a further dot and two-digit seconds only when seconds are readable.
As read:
12.51
